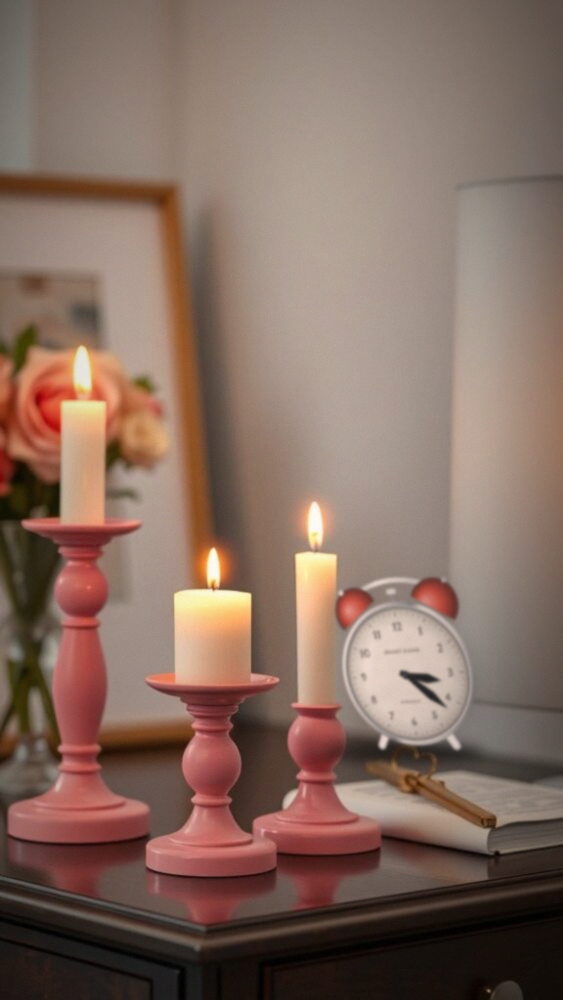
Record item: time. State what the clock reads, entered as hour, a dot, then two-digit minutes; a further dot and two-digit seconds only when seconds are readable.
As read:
3.22
